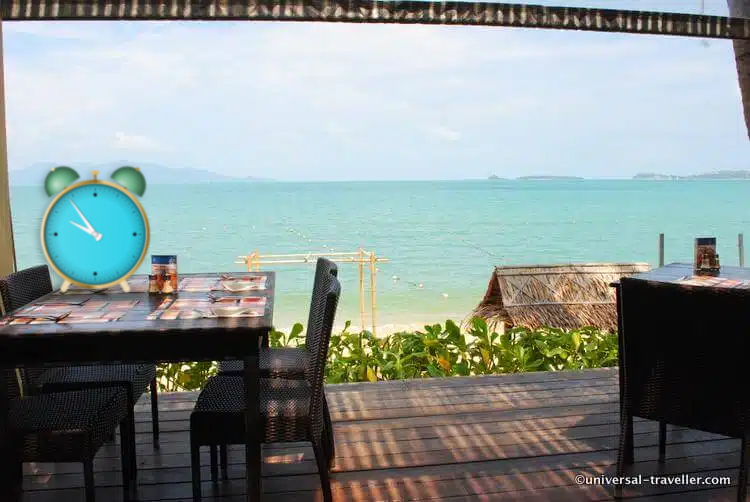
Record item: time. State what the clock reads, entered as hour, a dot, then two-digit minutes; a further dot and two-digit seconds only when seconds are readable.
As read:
9.54
